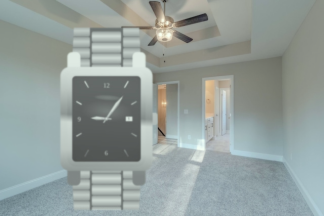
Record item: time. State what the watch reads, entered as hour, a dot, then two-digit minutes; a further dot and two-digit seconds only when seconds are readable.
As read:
9.06
